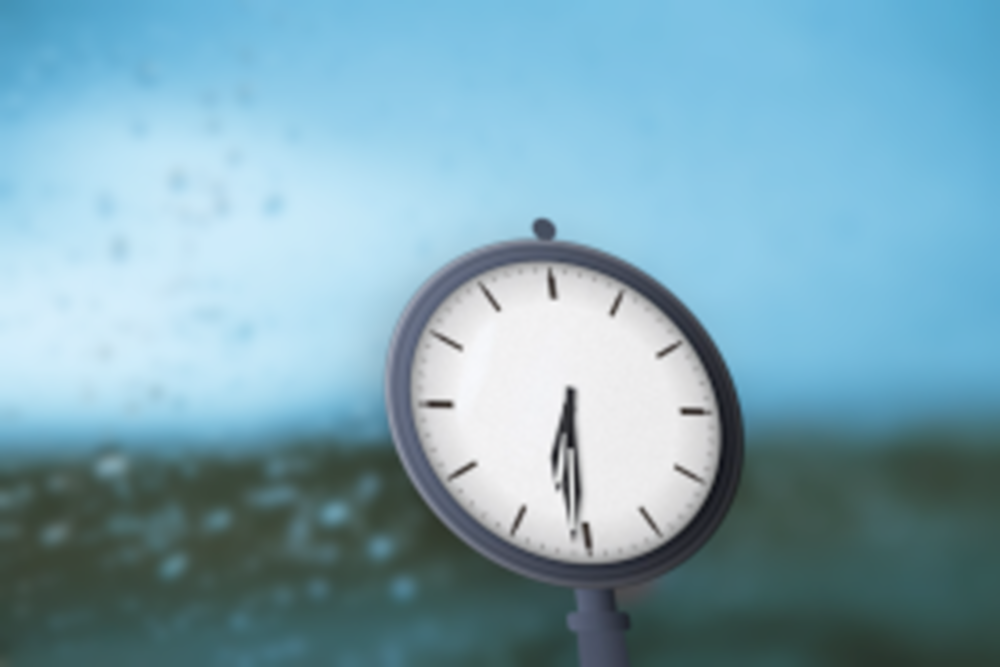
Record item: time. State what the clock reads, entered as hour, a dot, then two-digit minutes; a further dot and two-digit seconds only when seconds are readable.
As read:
6.31
